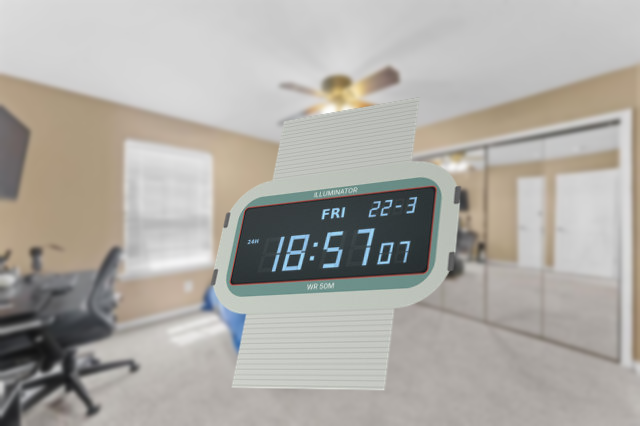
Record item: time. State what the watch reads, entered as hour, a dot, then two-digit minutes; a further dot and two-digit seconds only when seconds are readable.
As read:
18.57.07
